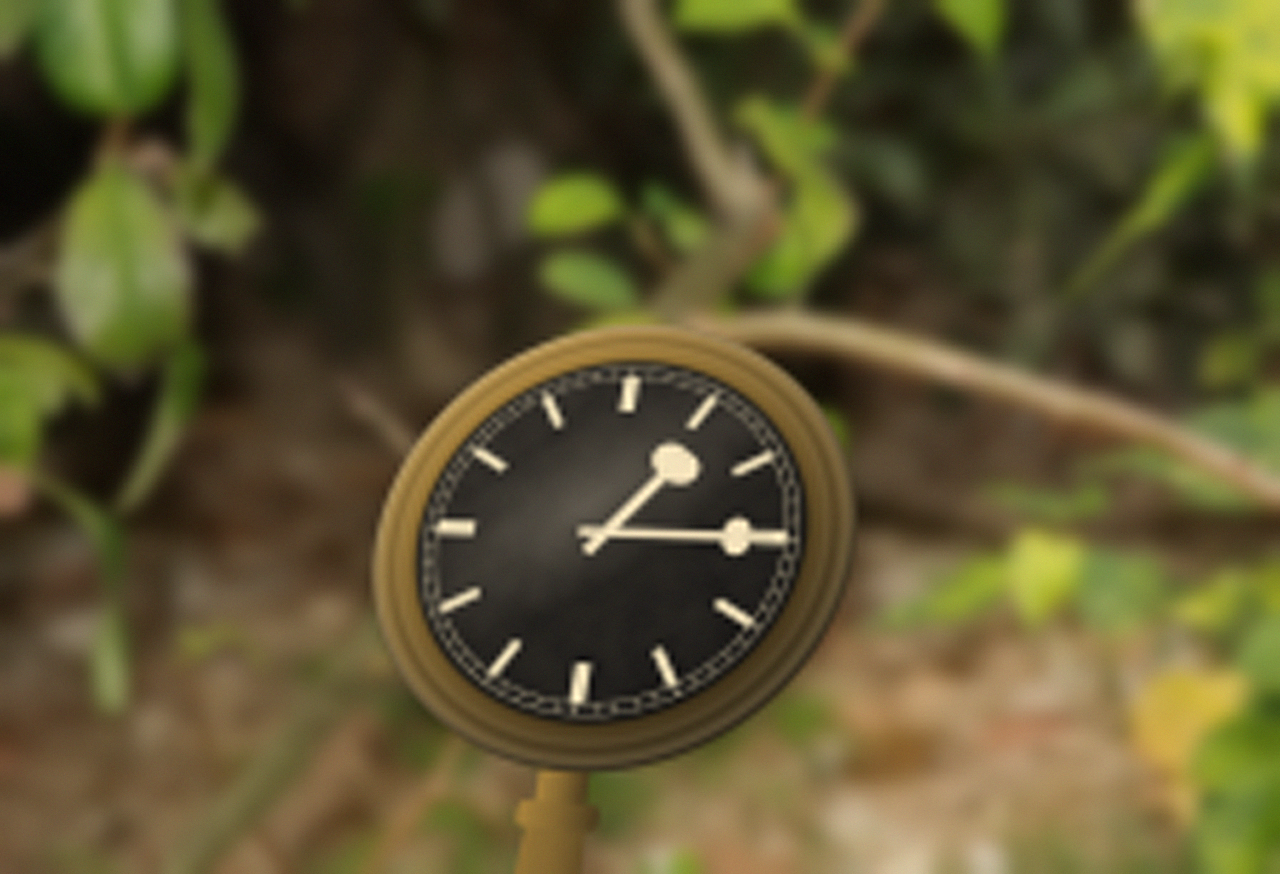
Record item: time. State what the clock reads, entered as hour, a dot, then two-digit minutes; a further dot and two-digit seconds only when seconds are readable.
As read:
1.15
